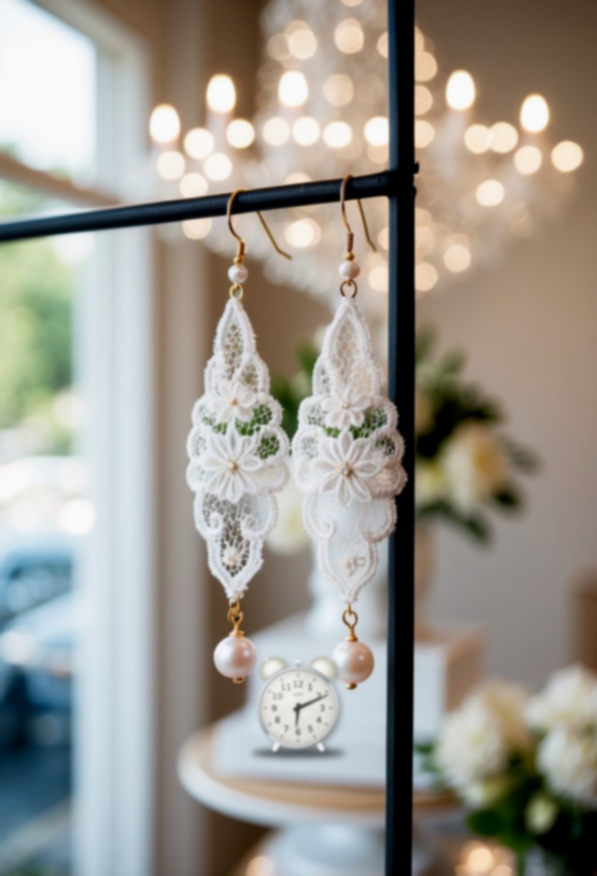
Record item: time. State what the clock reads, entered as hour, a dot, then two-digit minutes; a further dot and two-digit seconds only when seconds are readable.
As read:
6.11
